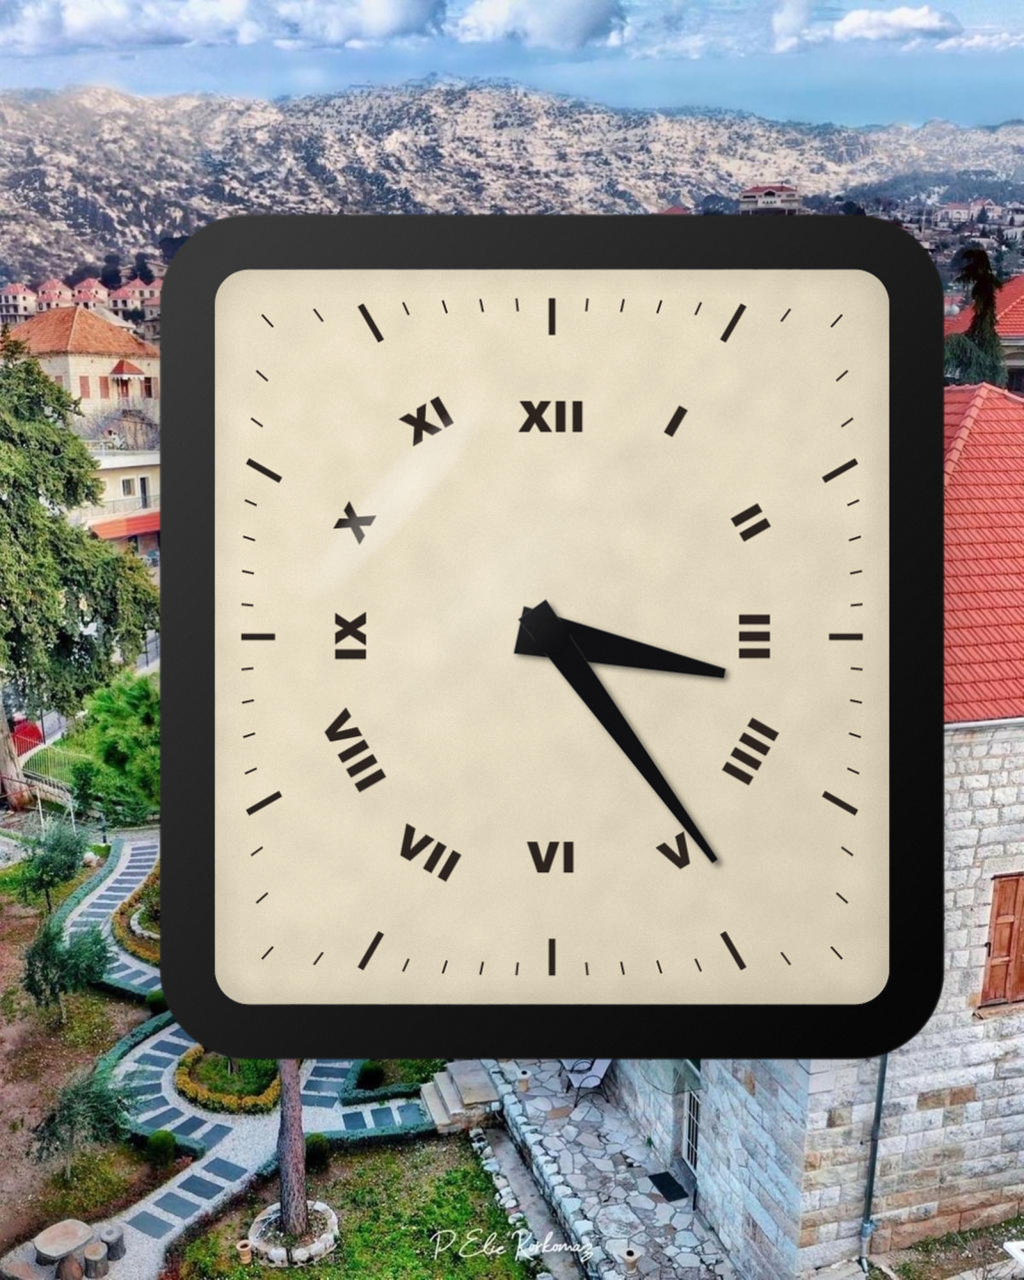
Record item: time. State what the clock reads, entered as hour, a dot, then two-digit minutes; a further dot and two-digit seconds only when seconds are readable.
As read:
3.24
